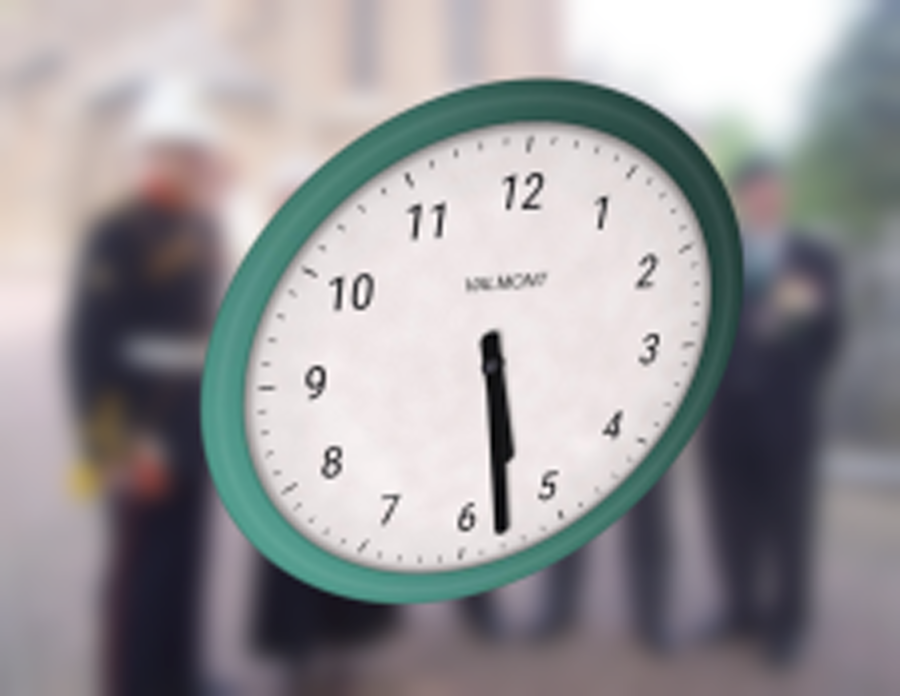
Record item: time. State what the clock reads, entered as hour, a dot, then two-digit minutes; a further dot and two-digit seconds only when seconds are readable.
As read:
5.28
